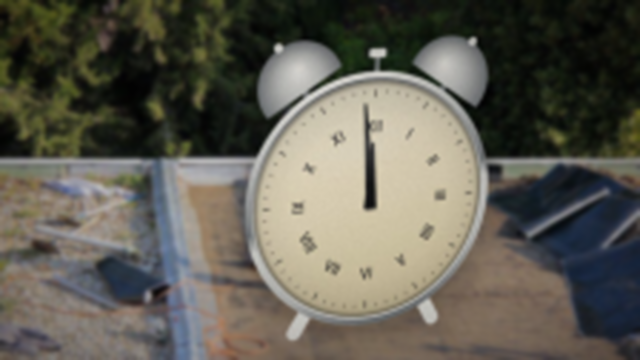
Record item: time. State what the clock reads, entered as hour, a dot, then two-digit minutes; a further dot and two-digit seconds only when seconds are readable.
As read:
11.59
